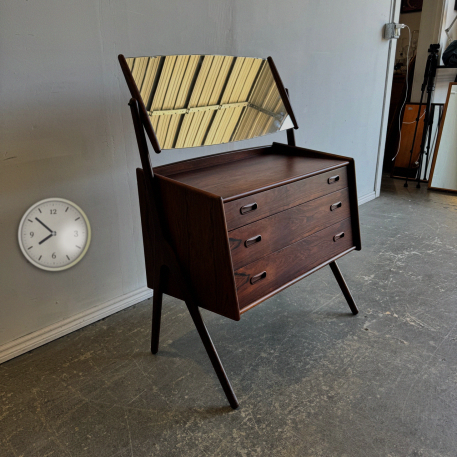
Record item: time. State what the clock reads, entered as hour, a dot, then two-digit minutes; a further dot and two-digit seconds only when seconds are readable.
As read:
7.52
